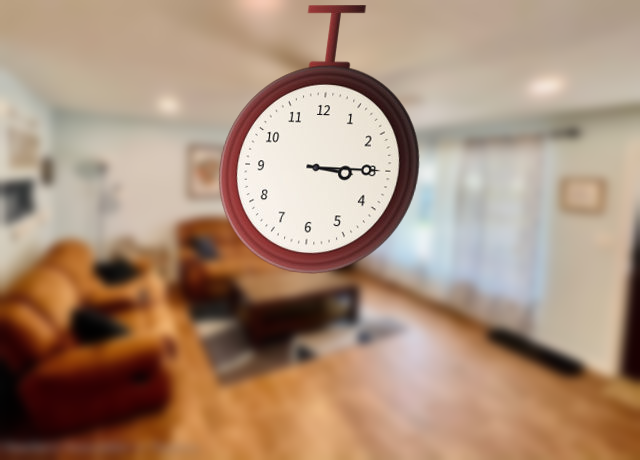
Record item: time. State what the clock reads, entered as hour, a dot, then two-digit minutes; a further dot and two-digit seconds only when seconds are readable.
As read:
3.15
